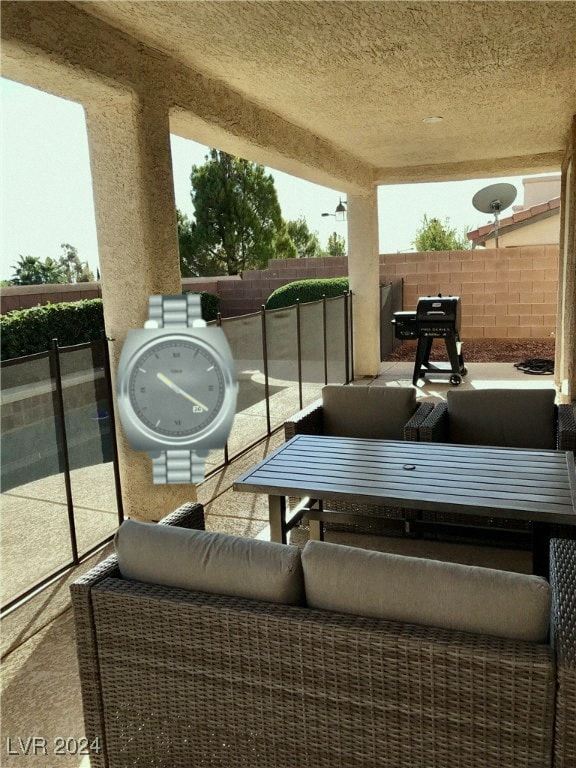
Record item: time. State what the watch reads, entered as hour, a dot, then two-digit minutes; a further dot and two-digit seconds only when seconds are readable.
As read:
10.21
